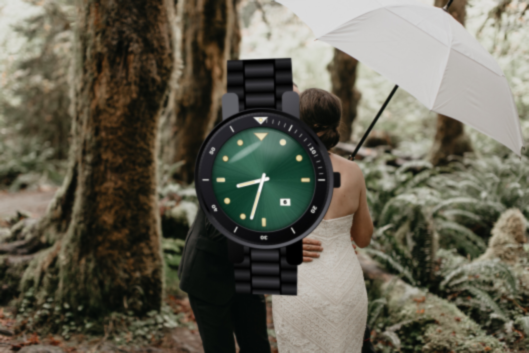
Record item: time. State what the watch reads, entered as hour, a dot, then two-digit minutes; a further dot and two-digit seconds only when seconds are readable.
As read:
8.33
